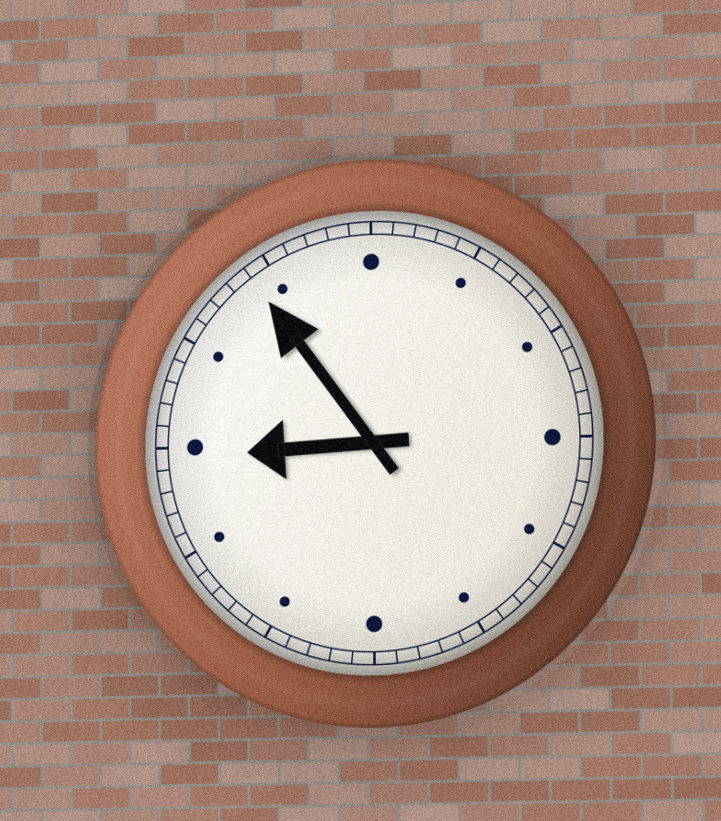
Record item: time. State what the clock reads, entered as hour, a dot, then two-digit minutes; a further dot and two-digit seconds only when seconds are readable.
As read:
8.54
